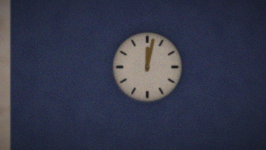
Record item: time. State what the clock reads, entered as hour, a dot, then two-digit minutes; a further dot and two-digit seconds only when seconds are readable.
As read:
12.02
